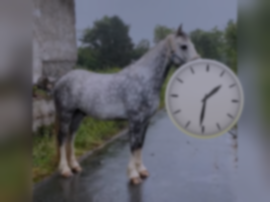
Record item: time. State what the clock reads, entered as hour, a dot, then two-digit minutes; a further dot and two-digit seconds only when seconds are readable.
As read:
1.31
